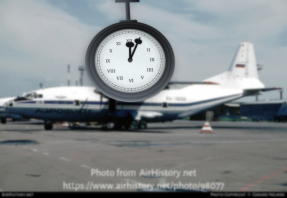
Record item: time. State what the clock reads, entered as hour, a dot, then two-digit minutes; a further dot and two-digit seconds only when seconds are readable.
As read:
12.04
